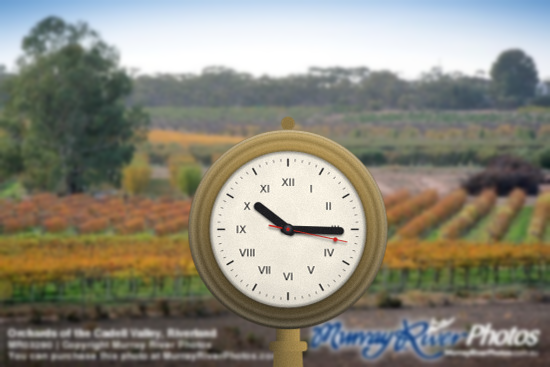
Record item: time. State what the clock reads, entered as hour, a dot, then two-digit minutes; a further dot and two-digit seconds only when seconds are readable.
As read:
10.15.17
